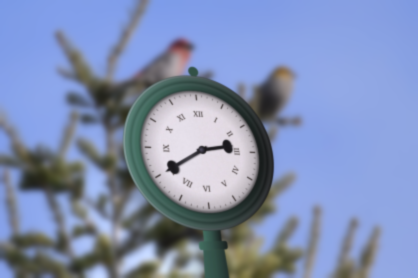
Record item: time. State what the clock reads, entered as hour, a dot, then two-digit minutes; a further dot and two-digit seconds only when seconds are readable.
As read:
2.40
